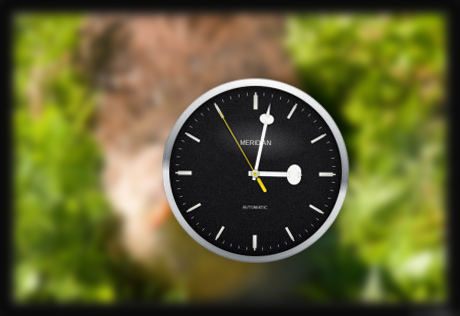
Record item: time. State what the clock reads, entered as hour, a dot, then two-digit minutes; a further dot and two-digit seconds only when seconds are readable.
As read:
3.01.55
